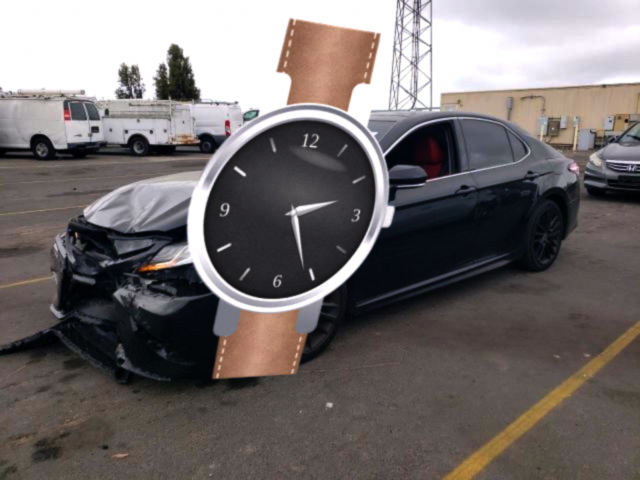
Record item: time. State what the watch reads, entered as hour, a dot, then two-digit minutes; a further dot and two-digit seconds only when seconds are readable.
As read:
2.26
